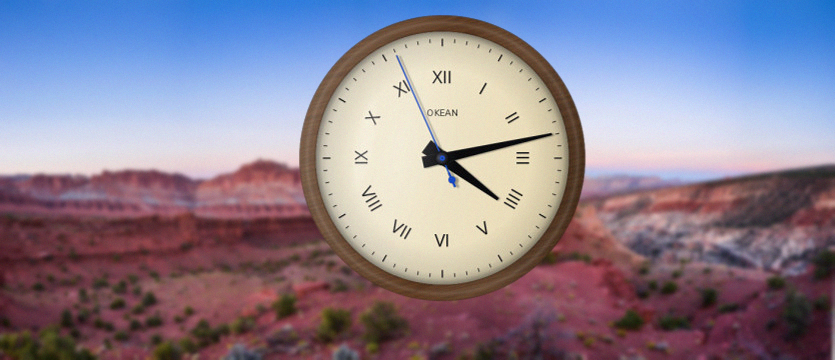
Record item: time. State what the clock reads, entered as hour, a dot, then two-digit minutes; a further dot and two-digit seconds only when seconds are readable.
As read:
4.12.56
